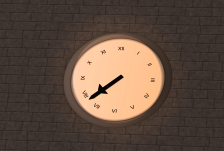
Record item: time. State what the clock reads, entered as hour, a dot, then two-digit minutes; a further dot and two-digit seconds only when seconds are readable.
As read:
7.38
